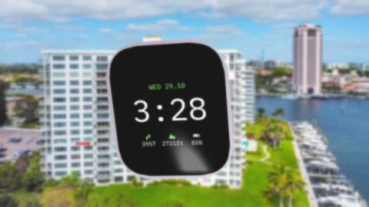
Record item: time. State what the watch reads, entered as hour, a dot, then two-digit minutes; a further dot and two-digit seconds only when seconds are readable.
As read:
3.28
